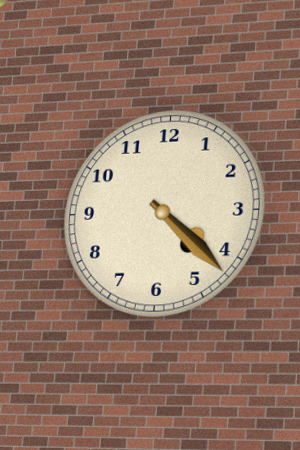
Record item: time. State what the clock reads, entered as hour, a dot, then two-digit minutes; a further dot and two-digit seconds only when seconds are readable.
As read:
4.22
